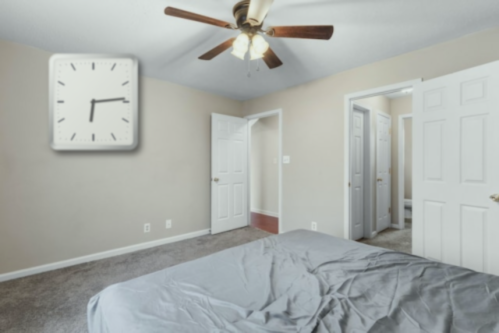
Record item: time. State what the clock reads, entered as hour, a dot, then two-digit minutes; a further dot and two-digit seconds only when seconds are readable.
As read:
6.14
